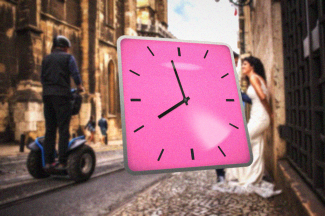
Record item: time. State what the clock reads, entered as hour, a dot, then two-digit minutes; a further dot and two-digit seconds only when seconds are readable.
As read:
7.58
